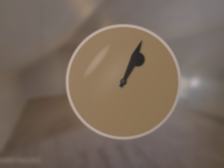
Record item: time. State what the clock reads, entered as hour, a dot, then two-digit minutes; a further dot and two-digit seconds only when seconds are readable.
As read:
1.04
